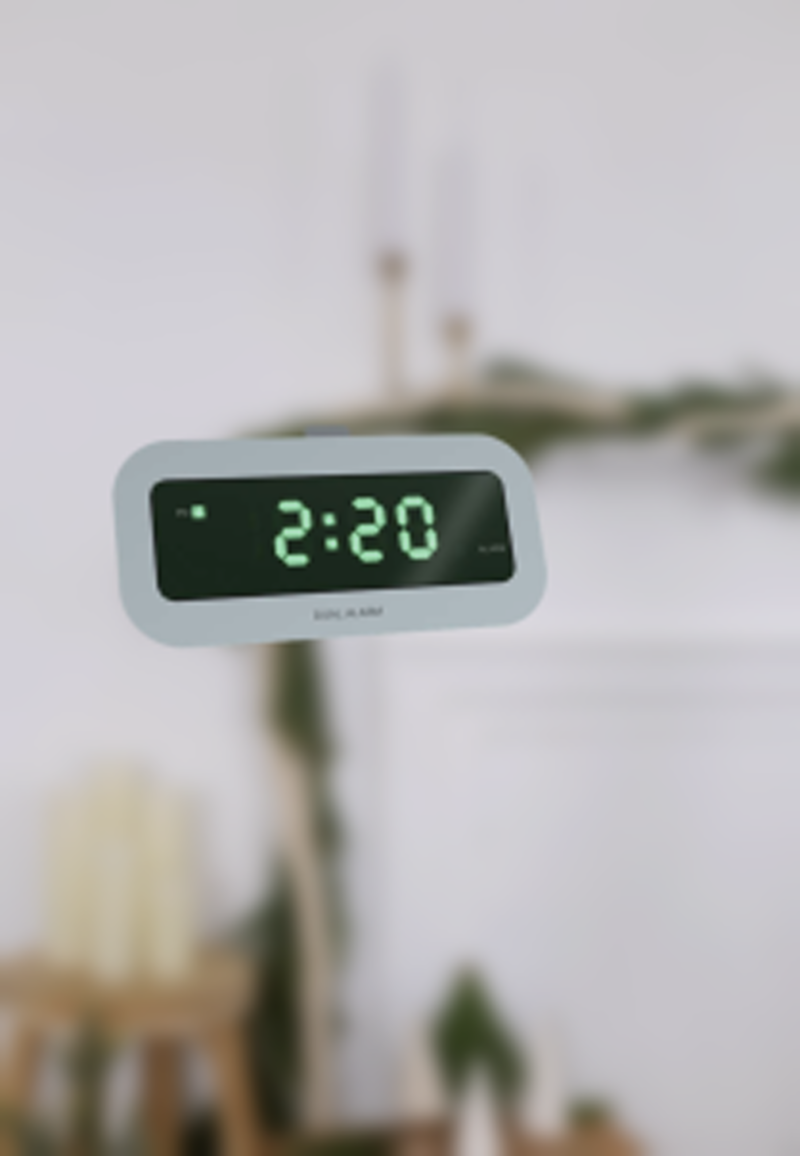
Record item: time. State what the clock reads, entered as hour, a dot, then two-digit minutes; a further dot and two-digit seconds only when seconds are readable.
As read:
2.20
